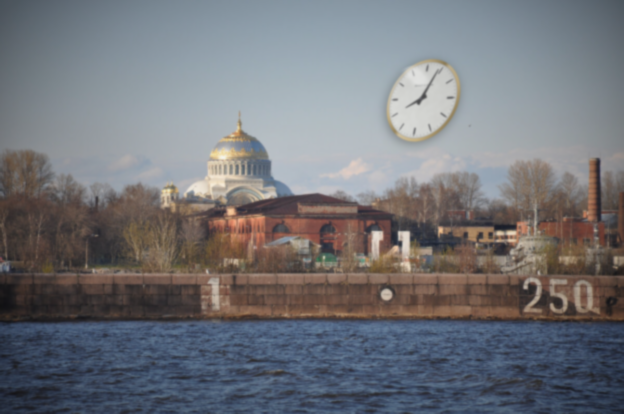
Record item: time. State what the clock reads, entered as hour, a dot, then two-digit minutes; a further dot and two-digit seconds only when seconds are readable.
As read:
8.04
